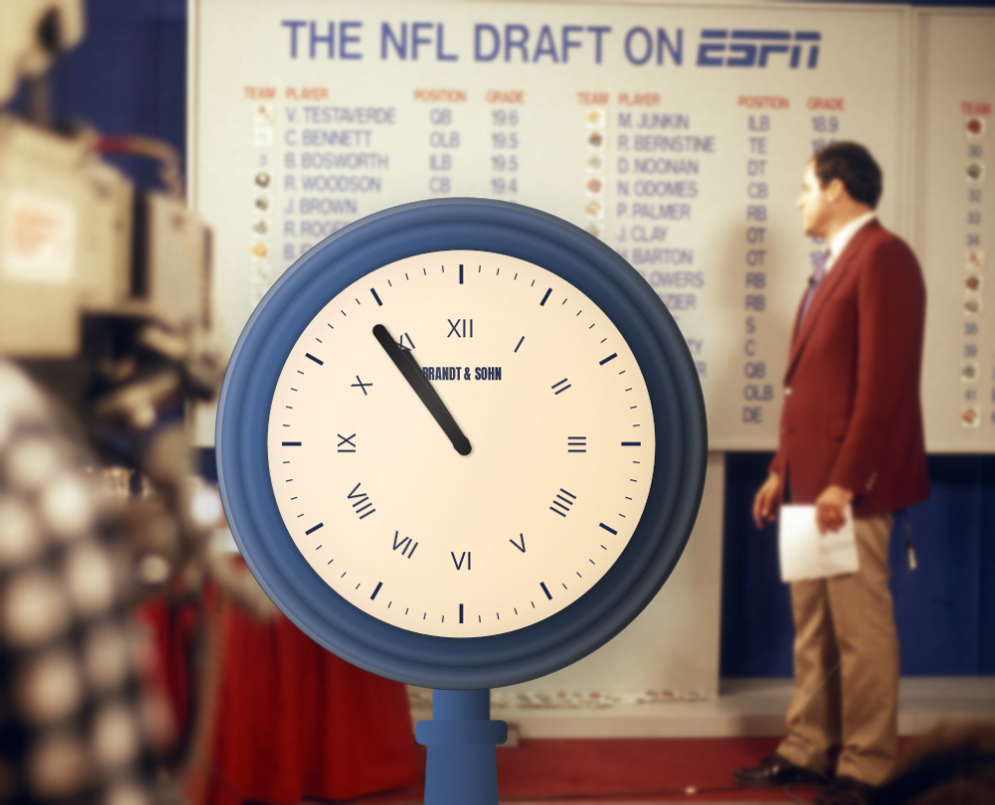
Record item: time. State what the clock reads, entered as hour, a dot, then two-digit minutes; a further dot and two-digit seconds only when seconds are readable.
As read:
10.54
